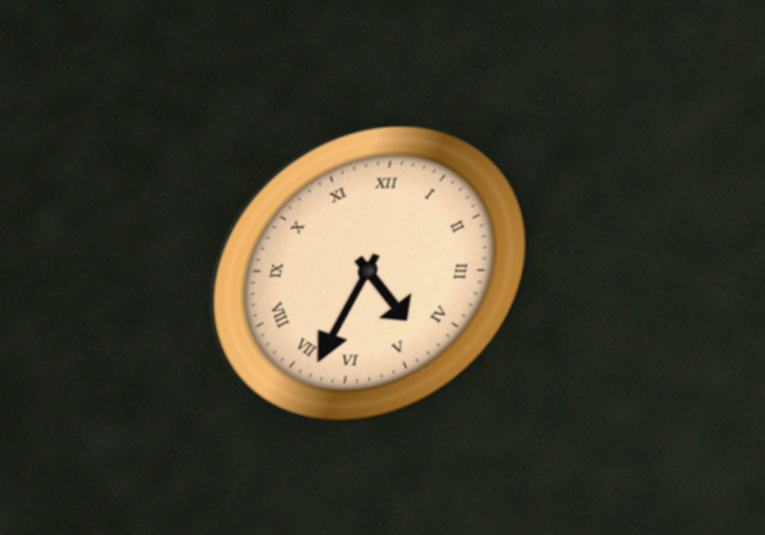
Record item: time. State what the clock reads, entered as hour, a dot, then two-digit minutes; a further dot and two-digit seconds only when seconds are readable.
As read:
4.33
